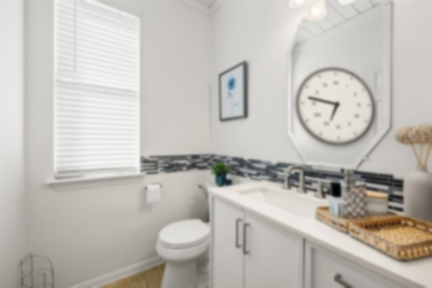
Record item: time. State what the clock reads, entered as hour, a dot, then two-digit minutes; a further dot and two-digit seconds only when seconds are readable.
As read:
6.47
